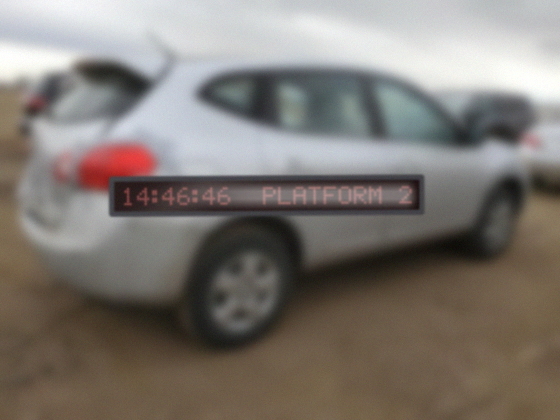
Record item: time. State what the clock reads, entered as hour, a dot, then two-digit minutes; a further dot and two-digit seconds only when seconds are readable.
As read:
14.46.46
